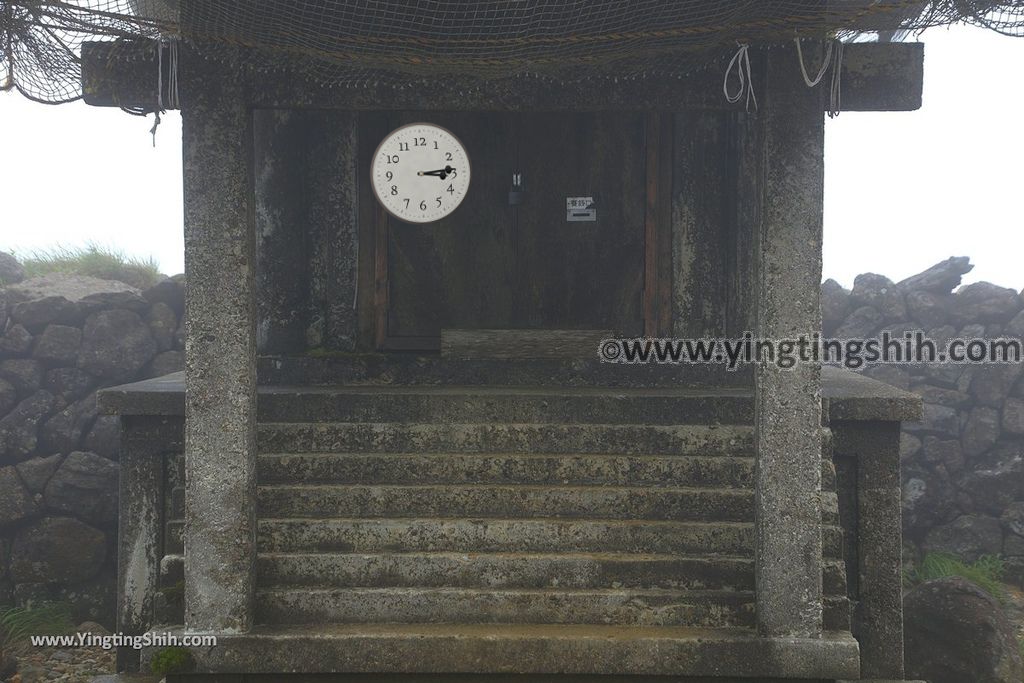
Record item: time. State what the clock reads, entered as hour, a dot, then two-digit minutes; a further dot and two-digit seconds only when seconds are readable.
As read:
3.14
